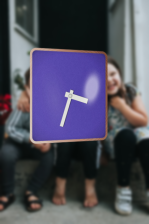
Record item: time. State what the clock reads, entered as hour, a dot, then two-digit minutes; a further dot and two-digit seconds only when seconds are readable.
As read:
3.33
